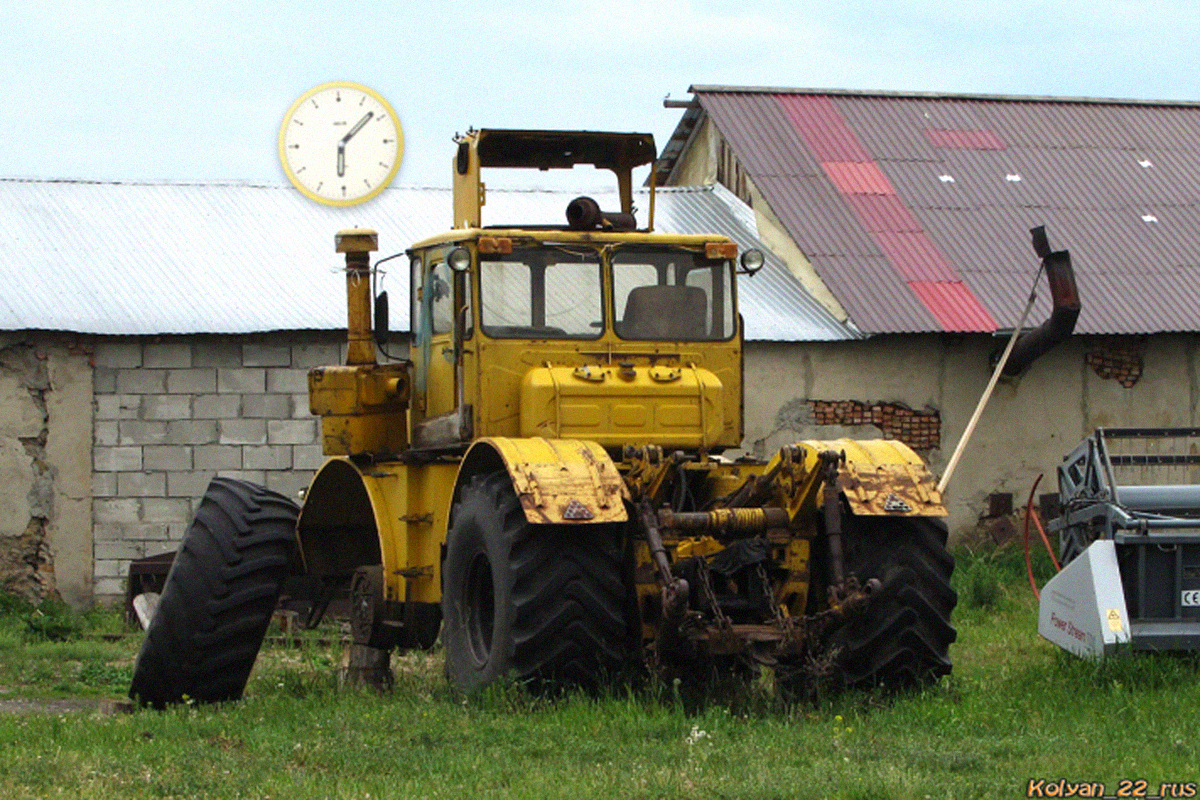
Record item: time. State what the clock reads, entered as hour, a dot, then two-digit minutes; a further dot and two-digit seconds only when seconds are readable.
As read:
6.08
